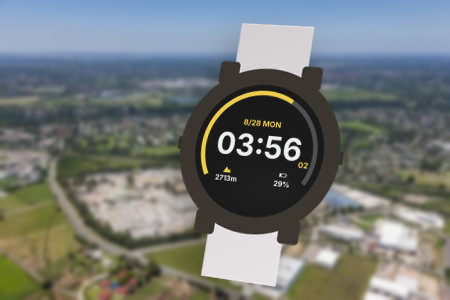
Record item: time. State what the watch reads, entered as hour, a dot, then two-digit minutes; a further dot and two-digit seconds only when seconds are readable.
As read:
3.56.02
